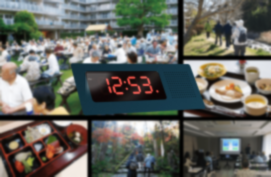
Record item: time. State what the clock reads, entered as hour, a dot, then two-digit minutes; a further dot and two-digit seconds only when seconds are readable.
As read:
12.53
